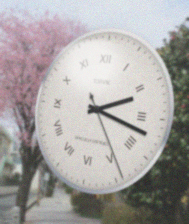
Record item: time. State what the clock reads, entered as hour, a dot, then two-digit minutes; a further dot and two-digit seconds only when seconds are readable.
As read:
2.17.24
